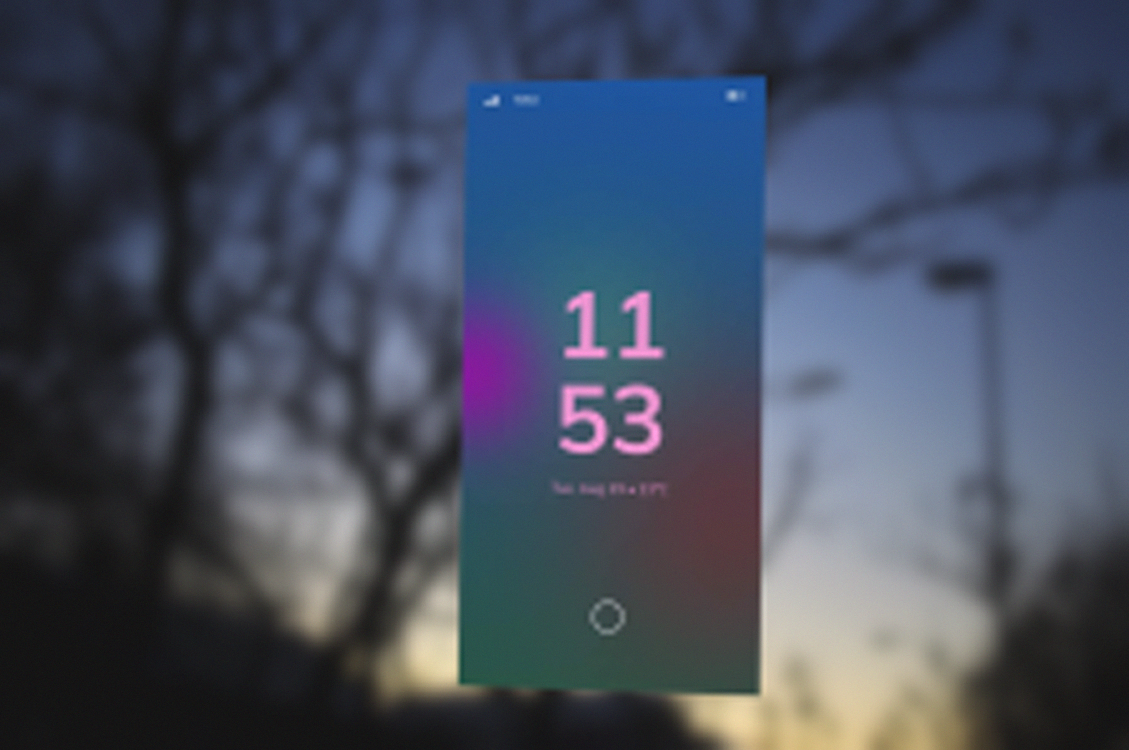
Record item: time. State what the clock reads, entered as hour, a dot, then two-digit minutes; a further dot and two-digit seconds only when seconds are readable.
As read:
11.53
